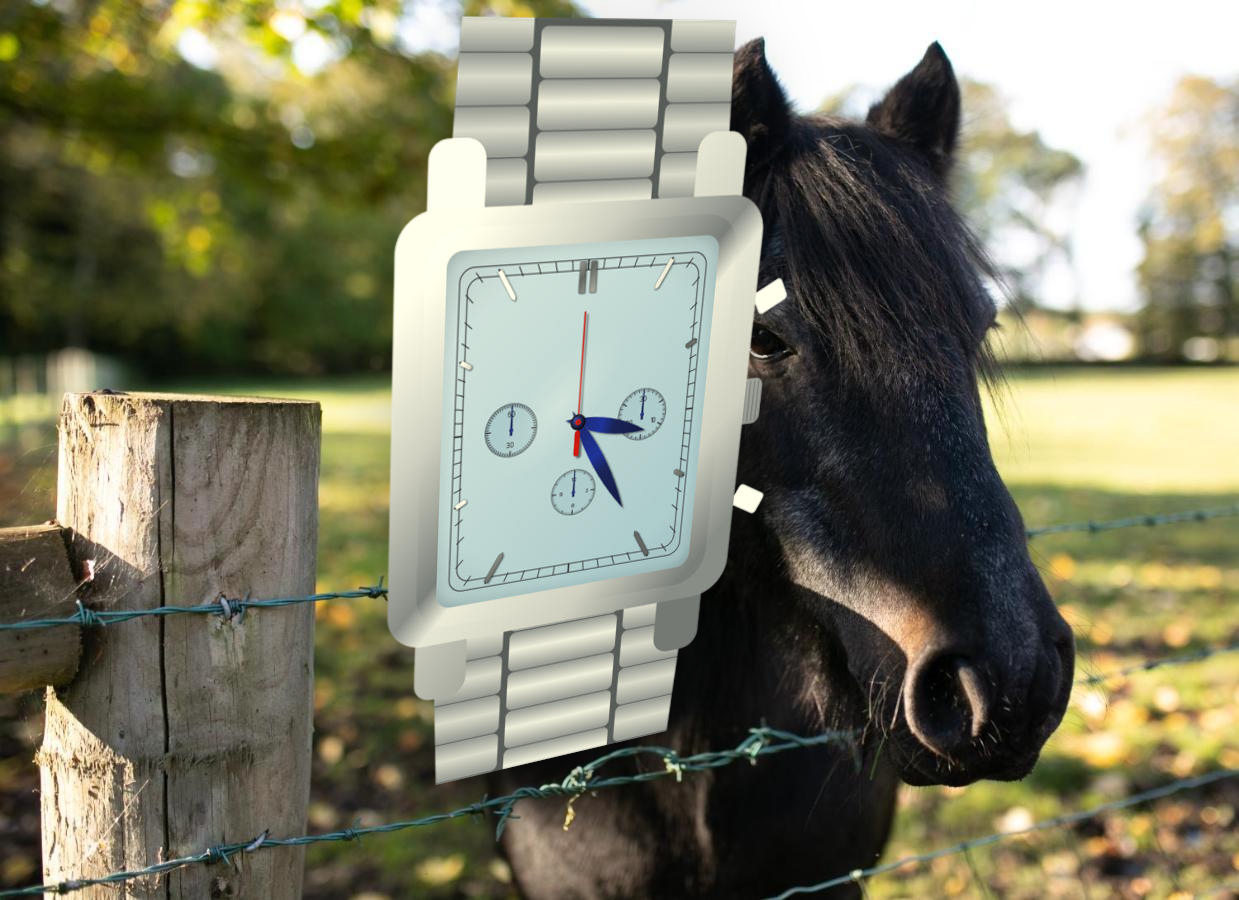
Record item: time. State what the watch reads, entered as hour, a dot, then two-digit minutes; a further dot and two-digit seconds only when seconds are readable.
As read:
3.25
